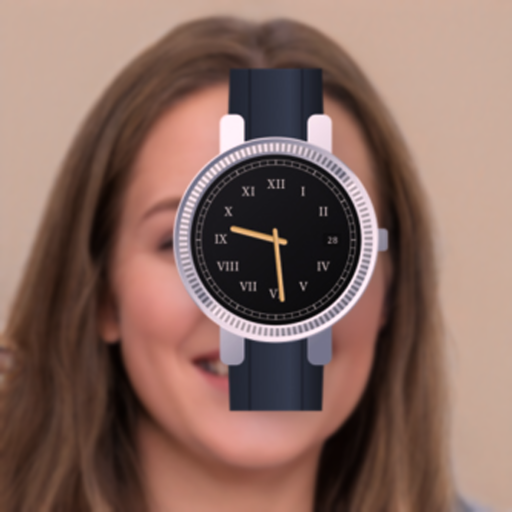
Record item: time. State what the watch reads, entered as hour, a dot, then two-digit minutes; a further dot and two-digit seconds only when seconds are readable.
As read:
9.29
